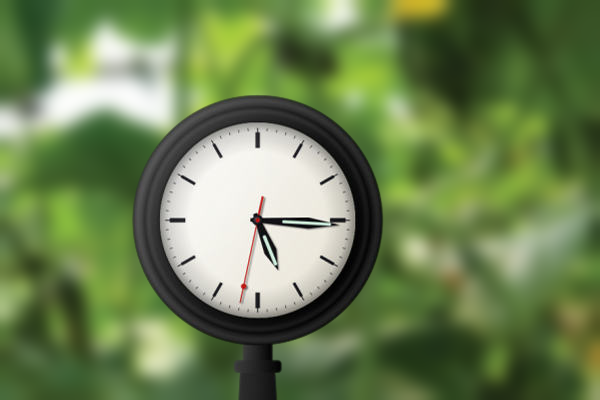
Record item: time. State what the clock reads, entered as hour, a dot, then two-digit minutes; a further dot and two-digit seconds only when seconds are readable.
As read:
5.15.32
